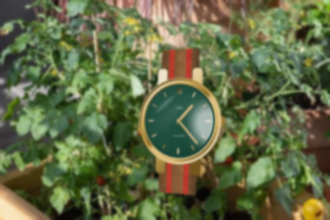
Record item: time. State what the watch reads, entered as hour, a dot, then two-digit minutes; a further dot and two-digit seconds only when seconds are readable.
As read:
1.23
